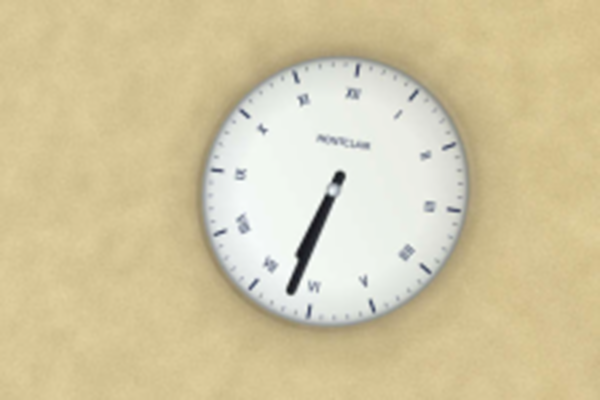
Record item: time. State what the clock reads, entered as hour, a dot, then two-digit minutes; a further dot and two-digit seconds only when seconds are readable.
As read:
6.32
